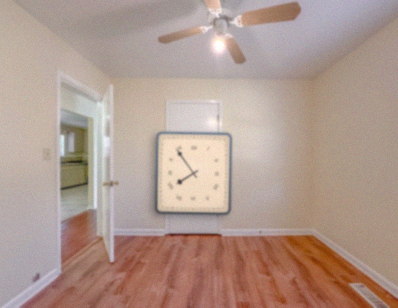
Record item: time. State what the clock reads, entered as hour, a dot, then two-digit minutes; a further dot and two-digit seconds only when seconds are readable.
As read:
7.54
